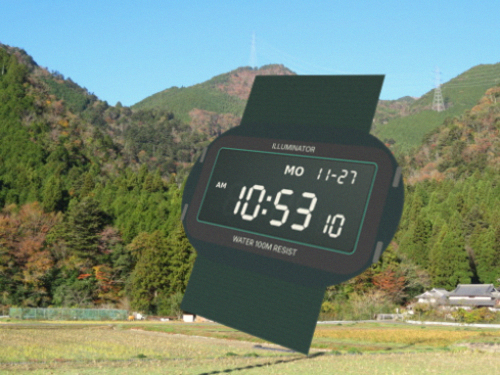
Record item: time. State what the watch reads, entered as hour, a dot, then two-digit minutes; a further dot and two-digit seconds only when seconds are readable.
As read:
10.53.10
